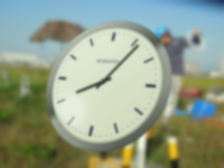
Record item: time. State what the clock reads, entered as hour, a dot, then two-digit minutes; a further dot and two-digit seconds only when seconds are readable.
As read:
8.06
